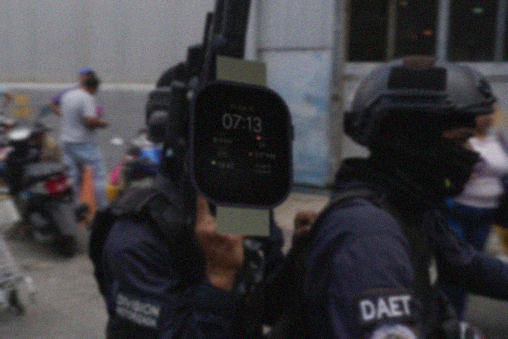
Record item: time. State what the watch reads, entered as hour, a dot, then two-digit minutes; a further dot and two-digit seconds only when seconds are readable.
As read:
7.13
